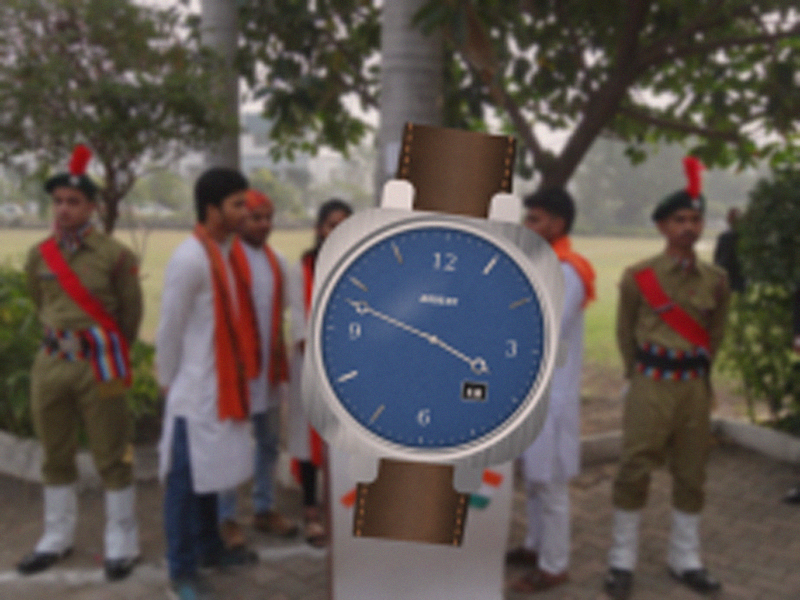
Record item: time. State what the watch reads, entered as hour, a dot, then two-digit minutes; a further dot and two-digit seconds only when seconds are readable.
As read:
3.48
